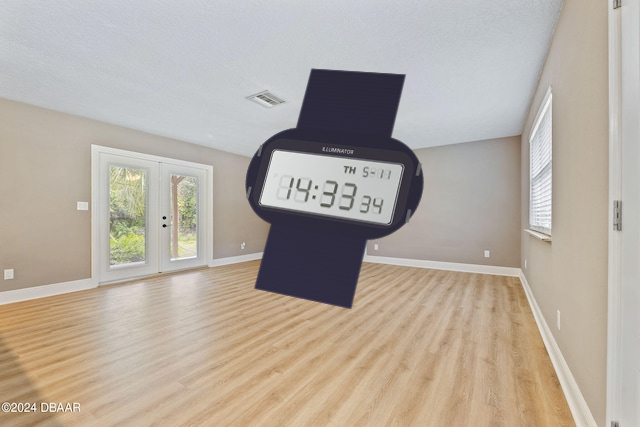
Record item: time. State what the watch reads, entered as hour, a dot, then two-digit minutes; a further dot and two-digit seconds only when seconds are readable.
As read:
14.33.34
